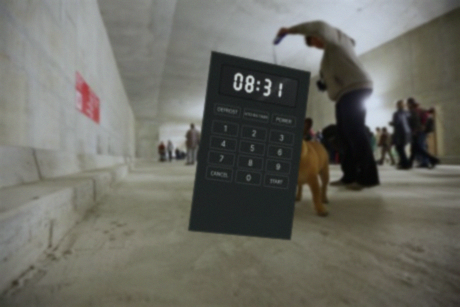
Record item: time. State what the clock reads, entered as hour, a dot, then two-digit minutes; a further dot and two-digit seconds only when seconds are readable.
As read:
8.31
